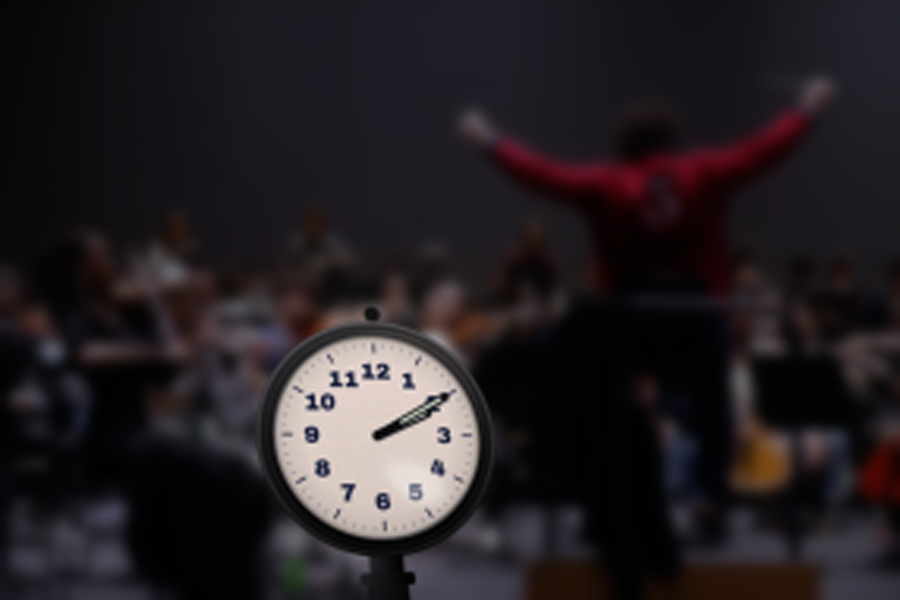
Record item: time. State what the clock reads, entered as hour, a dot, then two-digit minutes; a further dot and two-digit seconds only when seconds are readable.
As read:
2.10
